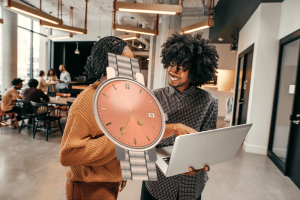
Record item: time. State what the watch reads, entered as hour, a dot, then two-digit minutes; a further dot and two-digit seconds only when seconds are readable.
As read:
4.35
